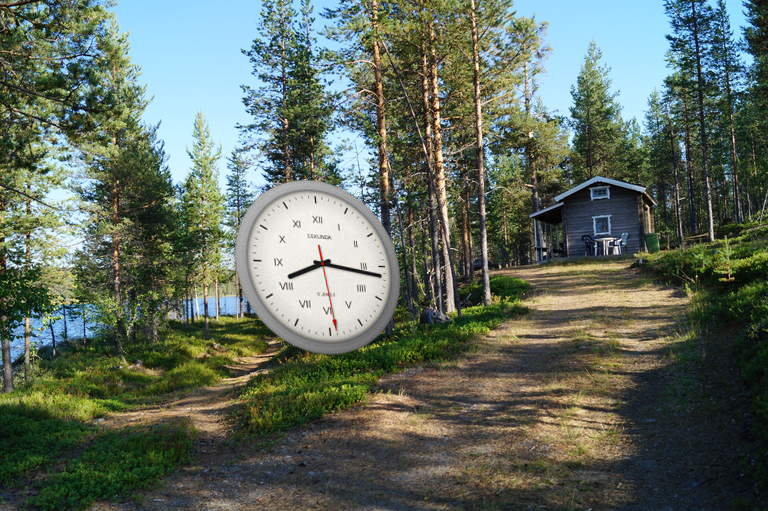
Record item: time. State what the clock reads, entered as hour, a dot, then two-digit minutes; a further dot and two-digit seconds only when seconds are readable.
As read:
8.16.29
